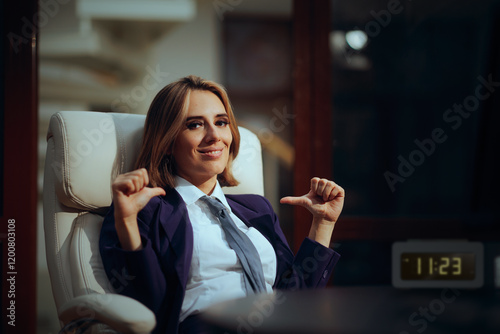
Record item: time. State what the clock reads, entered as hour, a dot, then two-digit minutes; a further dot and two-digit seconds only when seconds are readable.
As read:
11.23
